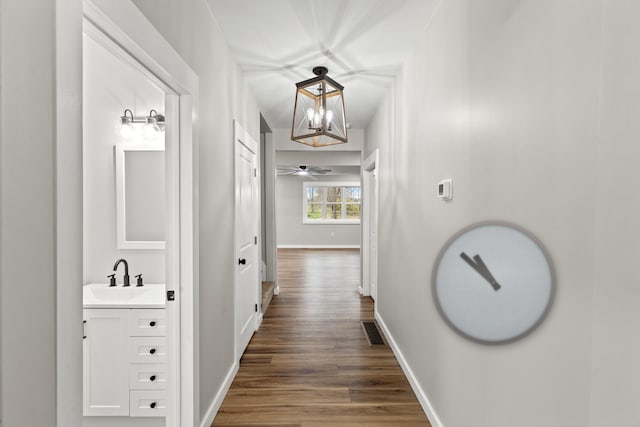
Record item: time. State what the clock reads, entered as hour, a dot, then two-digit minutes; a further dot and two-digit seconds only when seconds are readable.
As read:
10.52
